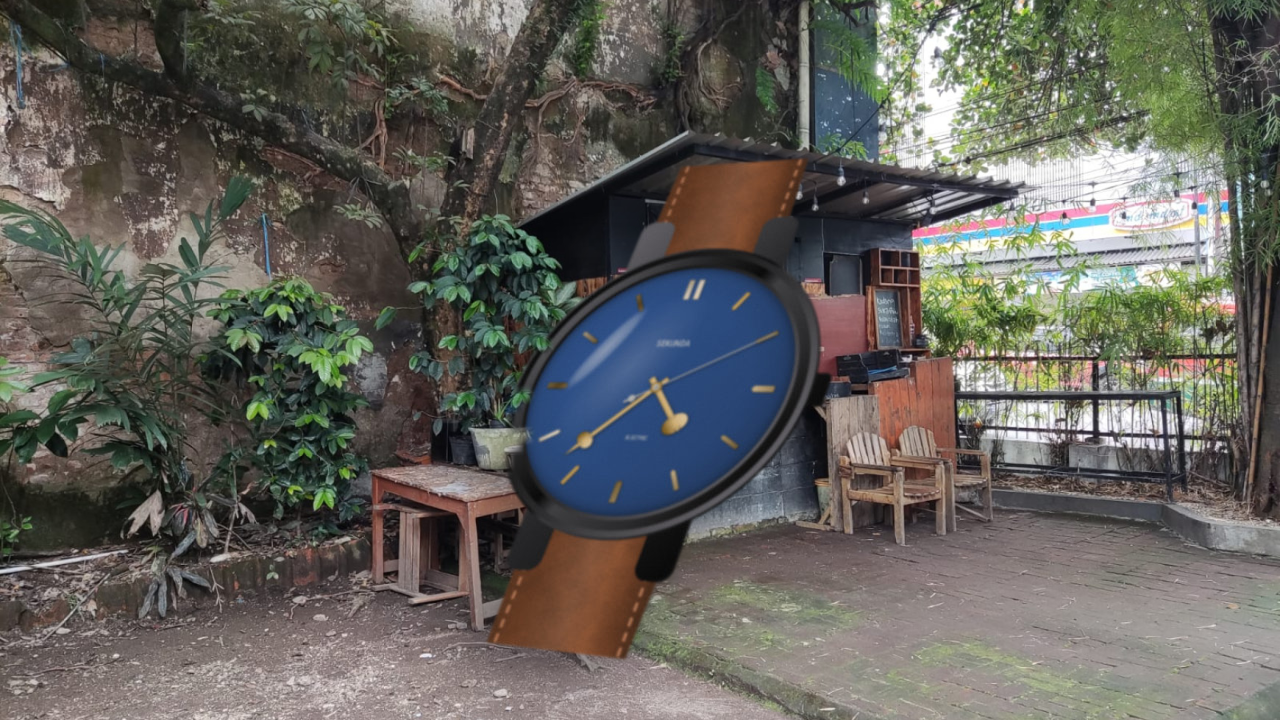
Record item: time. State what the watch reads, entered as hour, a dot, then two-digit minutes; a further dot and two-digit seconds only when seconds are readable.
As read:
4.37.10
